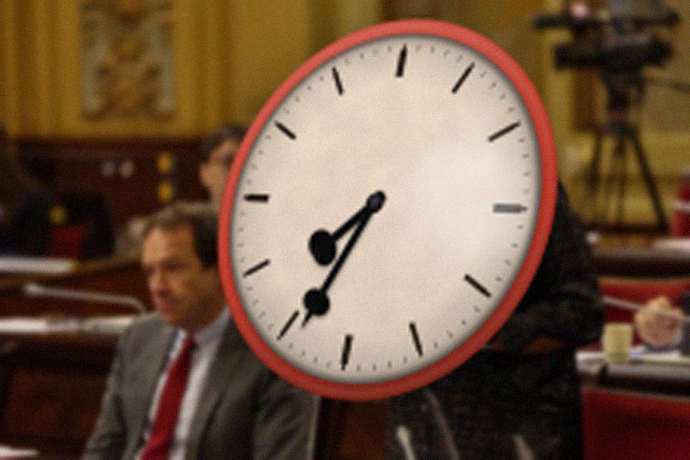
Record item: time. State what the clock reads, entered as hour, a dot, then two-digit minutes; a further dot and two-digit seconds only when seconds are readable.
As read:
7.34
